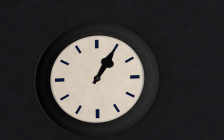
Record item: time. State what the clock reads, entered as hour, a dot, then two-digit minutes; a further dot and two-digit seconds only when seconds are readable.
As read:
1.05
